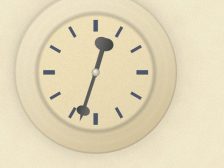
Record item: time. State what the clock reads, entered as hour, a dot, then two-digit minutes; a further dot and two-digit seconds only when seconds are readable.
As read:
12.33
